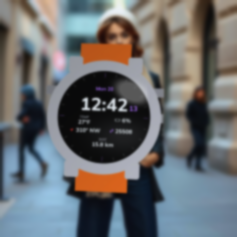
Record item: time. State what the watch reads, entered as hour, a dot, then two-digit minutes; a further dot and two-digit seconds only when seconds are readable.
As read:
12.42
